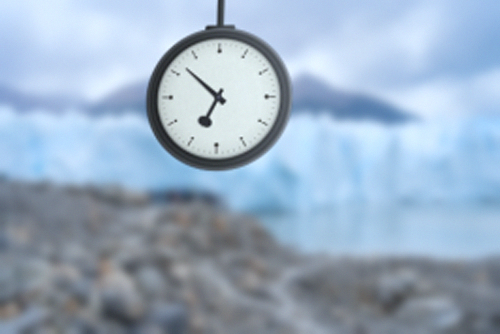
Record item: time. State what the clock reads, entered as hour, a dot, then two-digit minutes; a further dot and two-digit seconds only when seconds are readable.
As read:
6.52
